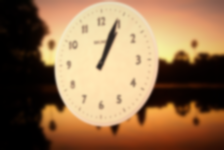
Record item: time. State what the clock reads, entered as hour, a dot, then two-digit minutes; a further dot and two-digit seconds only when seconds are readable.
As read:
1.04
